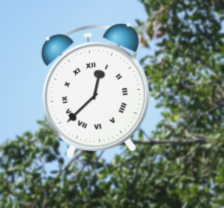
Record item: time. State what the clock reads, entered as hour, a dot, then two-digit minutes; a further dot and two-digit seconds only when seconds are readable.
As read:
12.39
